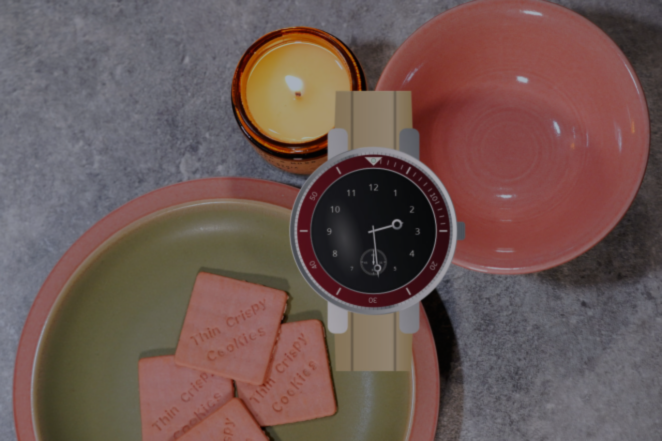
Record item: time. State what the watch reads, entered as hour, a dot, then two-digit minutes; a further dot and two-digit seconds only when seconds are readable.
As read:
2.29
